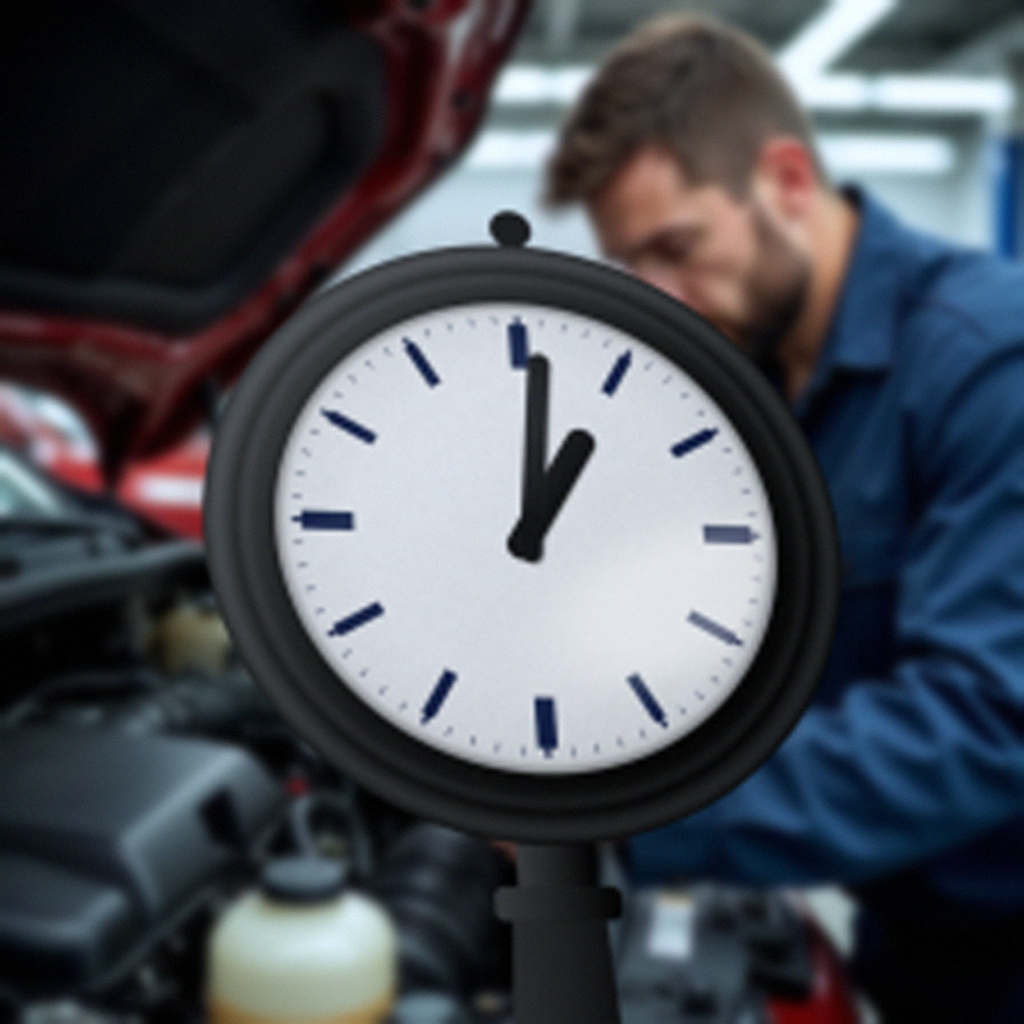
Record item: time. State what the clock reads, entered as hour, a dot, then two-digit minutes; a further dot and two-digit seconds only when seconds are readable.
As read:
1.01
